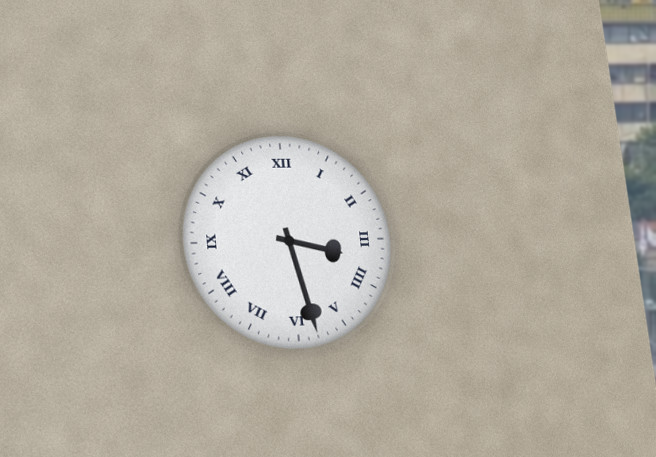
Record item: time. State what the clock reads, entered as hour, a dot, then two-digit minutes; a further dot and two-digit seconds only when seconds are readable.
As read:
3.28
